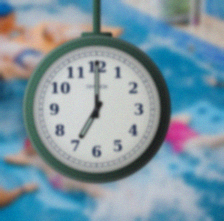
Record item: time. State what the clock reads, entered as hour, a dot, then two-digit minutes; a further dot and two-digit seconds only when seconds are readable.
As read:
7.00
